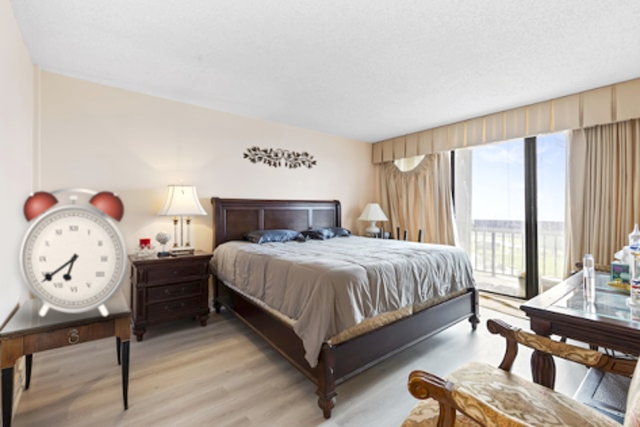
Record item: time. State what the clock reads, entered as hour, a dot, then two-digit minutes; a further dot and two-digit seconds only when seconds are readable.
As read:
6.39
